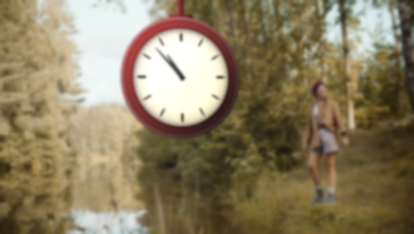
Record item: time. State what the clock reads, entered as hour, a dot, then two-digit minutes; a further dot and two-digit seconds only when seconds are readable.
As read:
10.53
